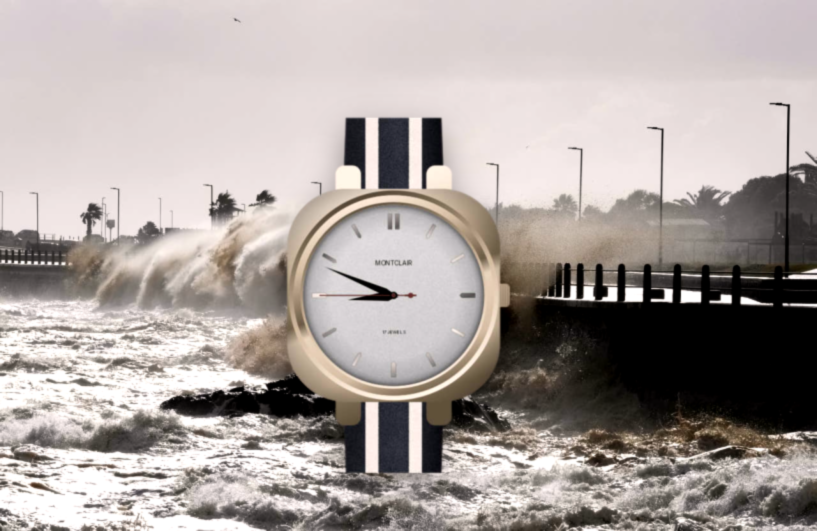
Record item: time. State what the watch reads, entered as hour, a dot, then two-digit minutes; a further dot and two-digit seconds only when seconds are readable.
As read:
8.48.45
